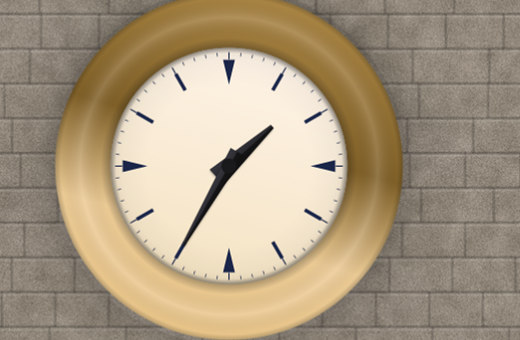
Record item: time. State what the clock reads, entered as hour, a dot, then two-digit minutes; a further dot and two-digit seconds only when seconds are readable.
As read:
1.35
